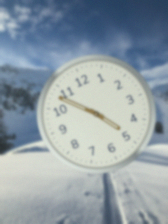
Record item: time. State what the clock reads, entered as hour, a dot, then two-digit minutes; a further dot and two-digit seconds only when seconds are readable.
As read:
4.53
